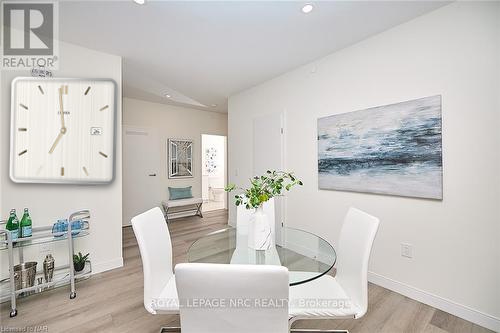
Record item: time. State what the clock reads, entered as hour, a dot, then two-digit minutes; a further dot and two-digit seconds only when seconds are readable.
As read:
6.59
